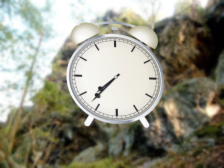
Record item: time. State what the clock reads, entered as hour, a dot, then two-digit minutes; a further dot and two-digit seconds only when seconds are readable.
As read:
7.37
